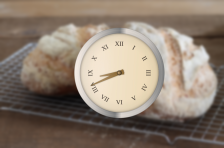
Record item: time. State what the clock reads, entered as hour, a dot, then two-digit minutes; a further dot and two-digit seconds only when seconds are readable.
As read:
8.41
